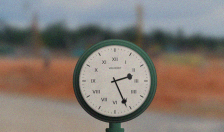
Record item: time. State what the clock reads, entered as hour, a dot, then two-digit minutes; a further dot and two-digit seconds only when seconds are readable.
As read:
2.26
